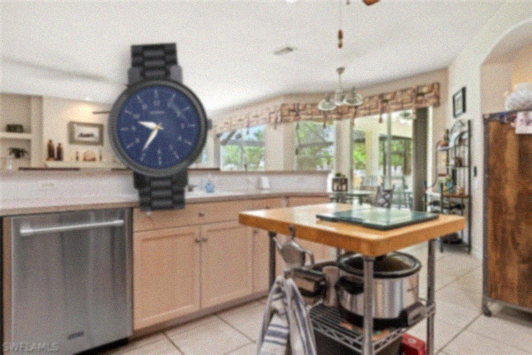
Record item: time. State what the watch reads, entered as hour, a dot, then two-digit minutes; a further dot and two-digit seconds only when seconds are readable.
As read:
9.36
